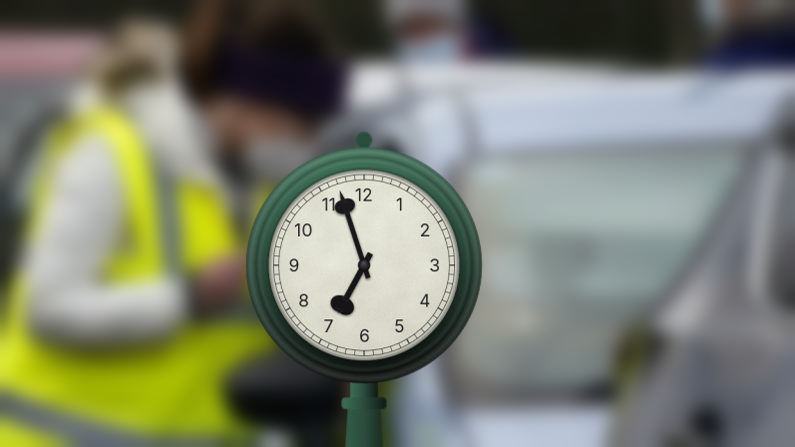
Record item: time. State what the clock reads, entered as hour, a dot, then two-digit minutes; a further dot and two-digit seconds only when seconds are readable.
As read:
6.57
